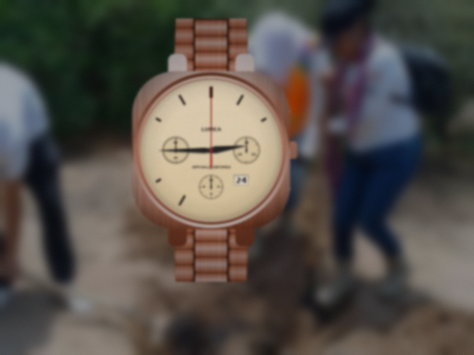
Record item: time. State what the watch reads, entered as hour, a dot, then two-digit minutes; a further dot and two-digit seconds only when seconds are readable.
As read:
2.45
